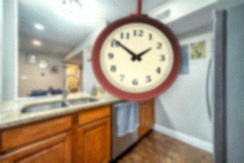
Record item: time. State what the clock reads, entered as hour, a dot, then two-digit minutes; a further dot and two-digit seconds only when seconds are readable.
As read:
1.51
